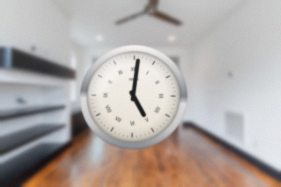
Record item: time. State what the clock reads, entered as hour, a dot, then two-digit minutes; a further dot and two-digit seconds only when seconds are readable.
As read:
5.01
